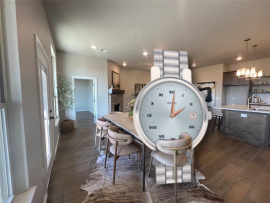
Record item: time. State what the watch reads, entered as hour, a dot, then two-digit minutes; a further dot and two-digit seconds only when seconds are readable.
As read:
2.01
